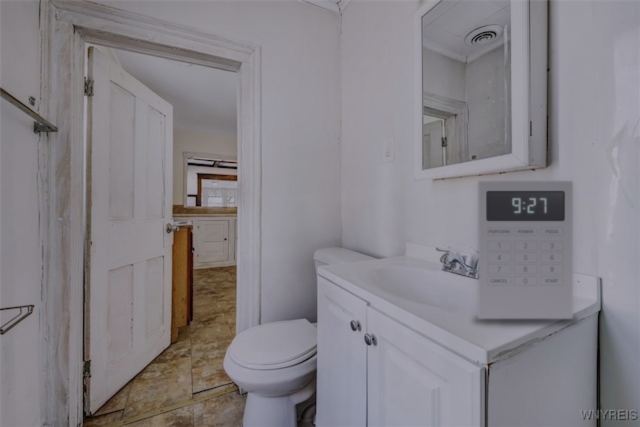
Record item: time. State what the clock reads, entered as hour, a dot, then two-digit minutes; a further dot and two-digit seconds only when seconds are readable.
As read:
9.27
